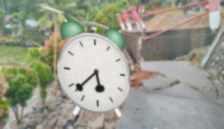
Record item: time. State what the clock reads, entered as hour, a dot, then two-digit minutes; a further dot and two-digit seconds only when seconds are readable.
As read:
5.38
